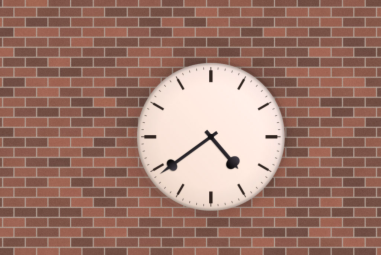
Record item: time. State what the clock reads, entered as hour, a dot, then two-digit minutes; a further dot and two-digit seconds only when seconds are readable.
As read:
4.39
